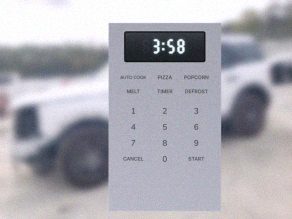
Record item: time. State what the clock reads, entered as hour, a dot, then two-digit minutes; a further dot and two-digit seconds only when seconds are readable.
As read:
3.58
